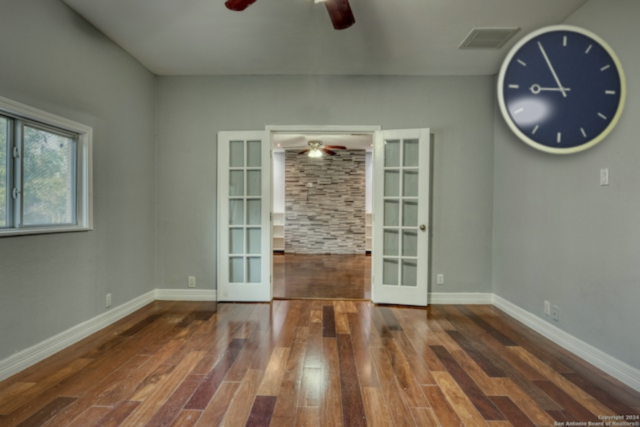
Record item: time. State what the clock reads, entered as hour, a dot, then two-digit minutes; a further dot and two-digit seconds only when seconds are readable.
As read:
8.55
